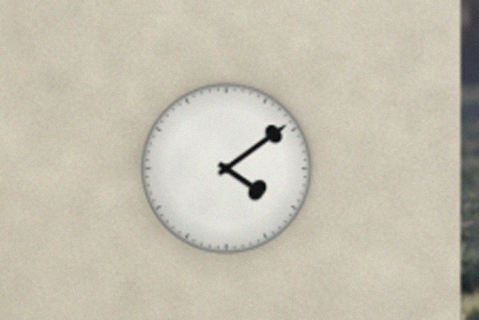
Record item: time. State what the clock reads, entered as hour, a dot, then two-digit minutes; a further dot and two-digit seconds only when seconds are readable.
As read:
4.09
